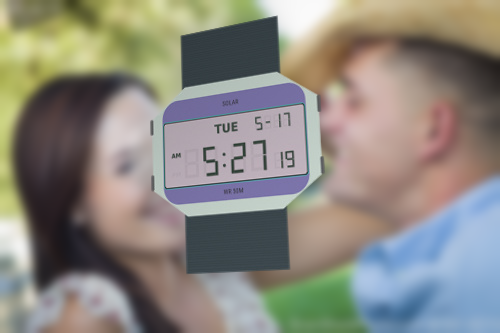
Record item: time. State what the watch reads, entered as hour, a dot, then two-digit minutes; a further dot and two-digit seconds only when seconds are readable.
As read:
5.27.19
